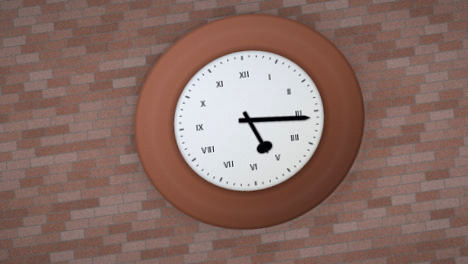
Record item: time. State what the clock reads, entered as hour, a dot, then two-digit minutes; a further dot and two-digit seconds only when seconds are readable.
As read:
5.16
